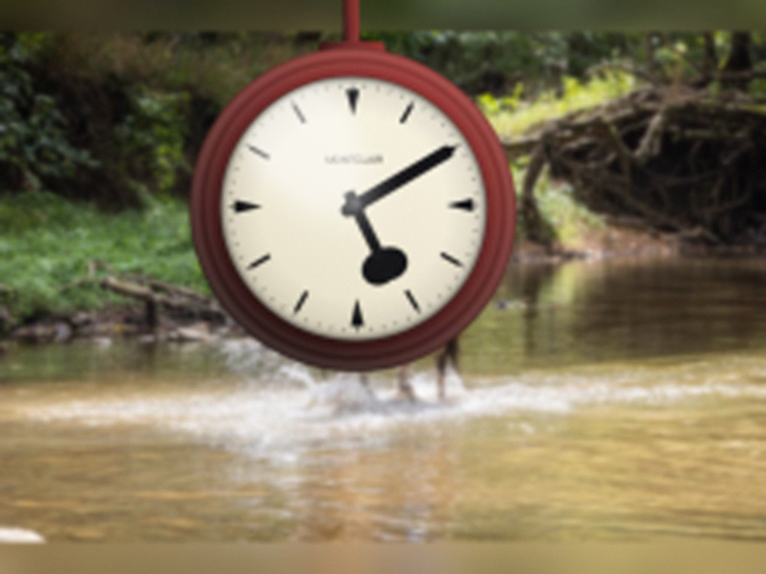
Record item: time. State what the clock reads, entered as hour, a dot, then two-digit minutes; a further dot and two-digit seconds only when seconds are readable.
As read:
5.10
